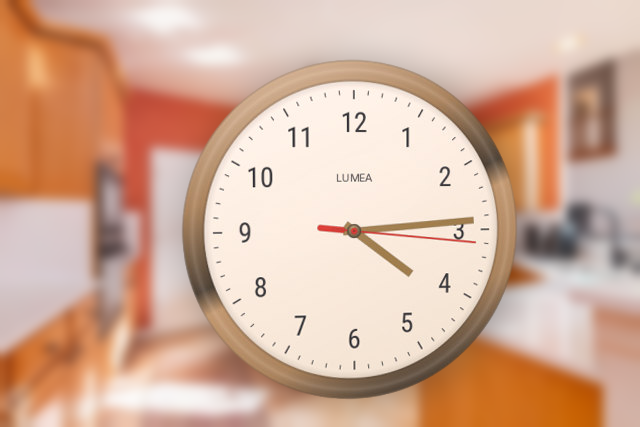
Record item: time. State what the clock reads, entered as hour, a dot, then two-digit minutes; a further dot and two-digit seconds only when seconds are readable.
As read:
4.14.16
